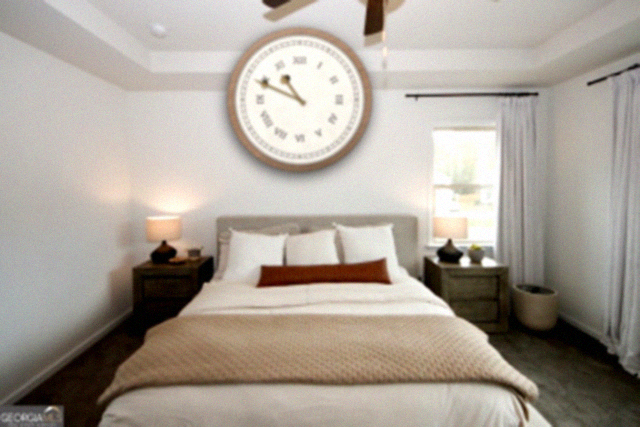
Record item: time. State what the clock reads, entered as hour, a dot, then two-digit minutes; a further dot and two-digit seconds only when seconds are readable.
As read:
10.49
